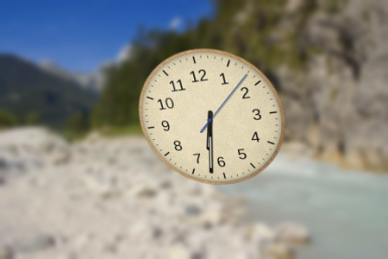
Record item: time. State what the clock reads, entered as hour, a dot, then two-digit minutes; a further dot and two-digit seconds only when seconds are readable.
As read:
6.32.08
